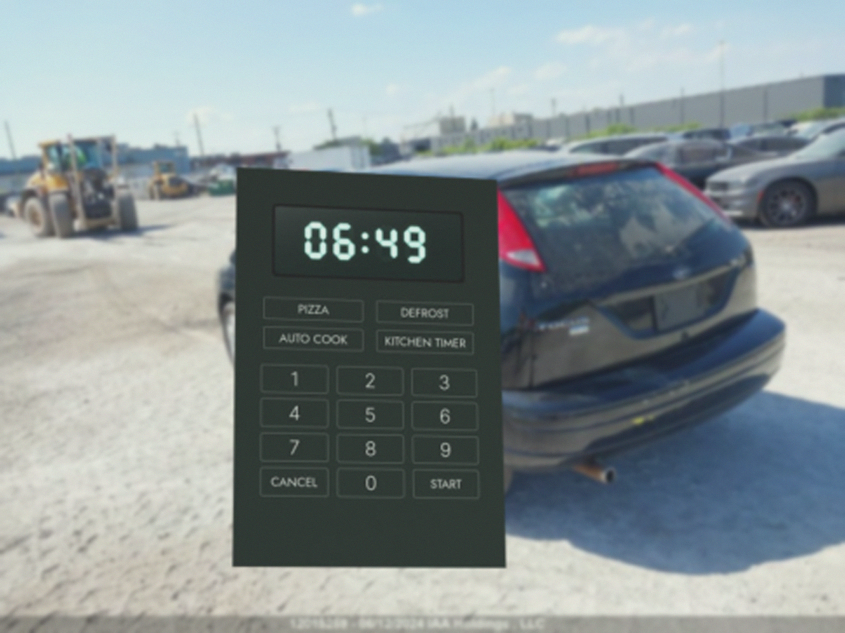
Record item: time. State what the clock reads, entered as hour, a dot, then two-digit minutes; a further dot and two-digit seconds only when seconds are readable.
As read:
6.49
